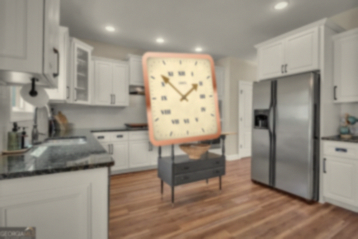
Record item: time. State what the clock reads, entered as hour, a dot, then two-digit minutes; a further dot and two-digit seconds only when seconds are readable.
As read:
1.52
